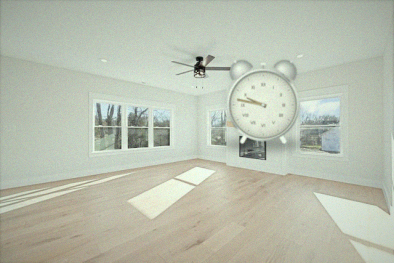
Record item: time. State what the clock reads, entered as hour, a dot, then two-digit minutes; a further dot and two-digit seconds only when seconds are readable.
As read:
9.47
